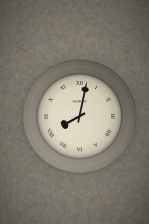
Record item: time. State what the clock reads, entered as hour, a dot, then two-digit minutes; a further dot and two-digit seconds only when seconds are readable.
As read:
8.02
